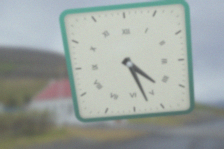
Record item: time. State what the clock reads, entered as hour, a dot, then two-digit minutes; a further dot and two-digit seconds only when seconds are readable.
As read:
4.27
